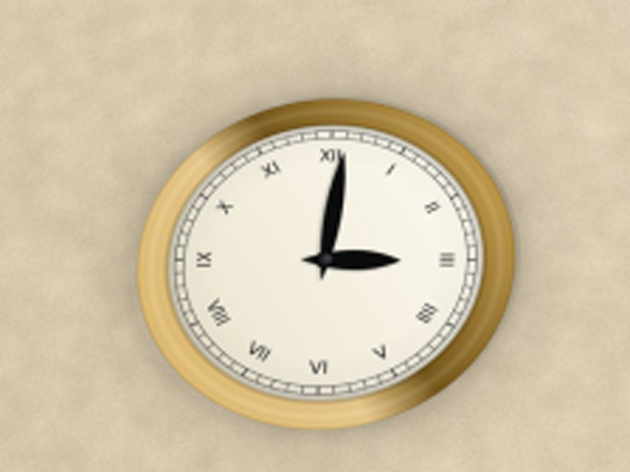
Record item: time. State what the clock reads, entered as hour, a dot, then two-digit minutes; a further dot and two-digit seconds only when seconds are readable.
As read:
3.01
